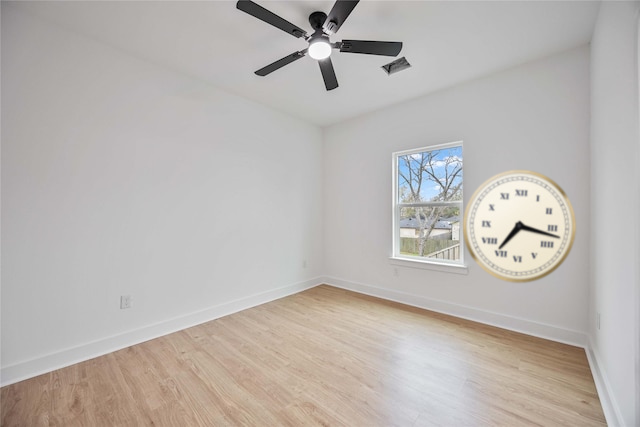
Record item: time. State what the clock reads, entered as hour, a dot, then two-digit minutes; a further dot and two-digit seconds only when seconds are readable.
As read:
7.17
